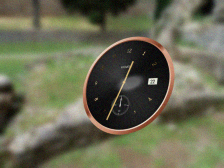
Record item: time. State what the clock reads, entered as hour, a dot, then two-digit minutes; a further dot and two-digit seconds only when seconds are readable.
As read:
12.33
